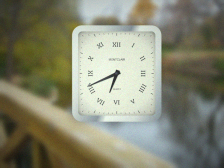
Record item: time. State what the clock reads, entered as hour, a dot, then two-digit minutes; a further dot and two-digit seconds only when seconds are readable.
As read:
6.41
